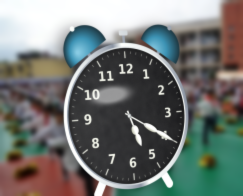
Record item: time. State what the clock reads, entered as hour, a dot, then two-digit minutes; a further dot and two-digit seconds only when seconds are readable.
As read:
5.20
